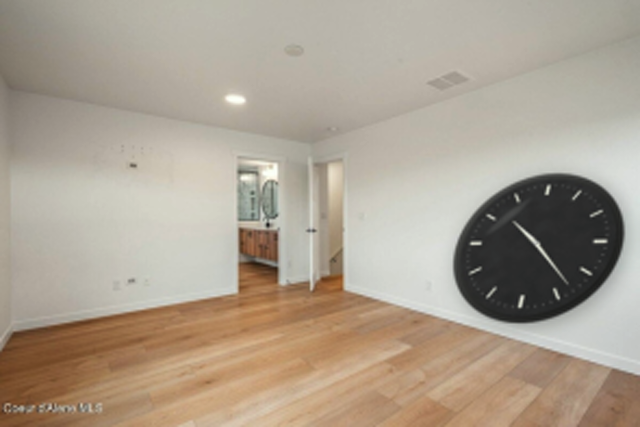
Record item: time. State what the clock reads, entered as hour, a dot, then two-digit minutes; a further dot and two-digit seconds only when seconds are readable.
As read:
10.23
